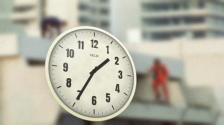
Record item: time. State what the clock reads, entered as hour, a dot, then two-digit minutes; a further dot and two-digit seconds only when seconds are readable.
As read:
1.35
